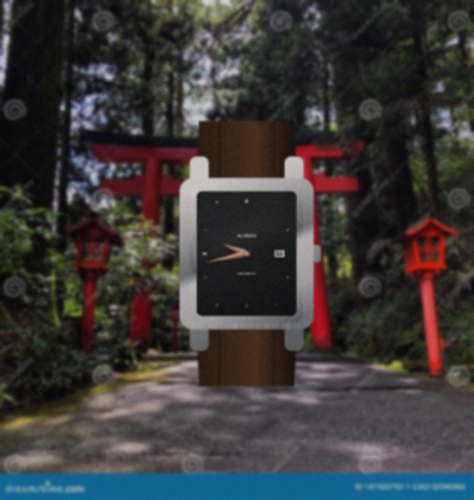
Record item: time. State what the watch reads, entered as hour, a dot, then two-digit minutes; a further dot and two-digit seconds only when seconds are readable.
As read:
9.43
